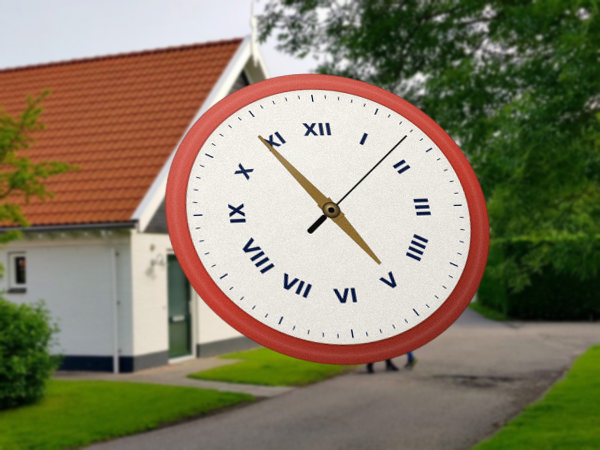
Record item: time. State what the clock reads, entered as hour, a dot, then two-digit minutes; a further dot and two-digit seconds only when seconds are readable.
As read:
4.54.08
